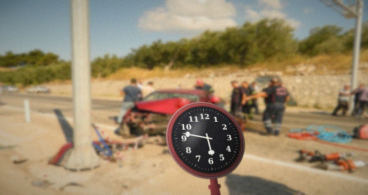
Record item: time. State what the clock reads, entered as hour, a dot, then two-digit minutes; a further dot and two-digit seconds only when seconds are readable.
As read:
5.47
